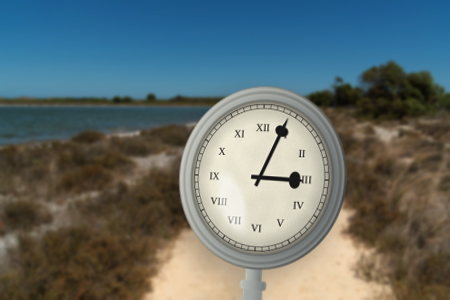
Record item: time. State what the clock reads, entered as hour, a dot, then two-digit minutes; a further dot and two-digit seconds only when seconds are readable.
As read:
3.04
